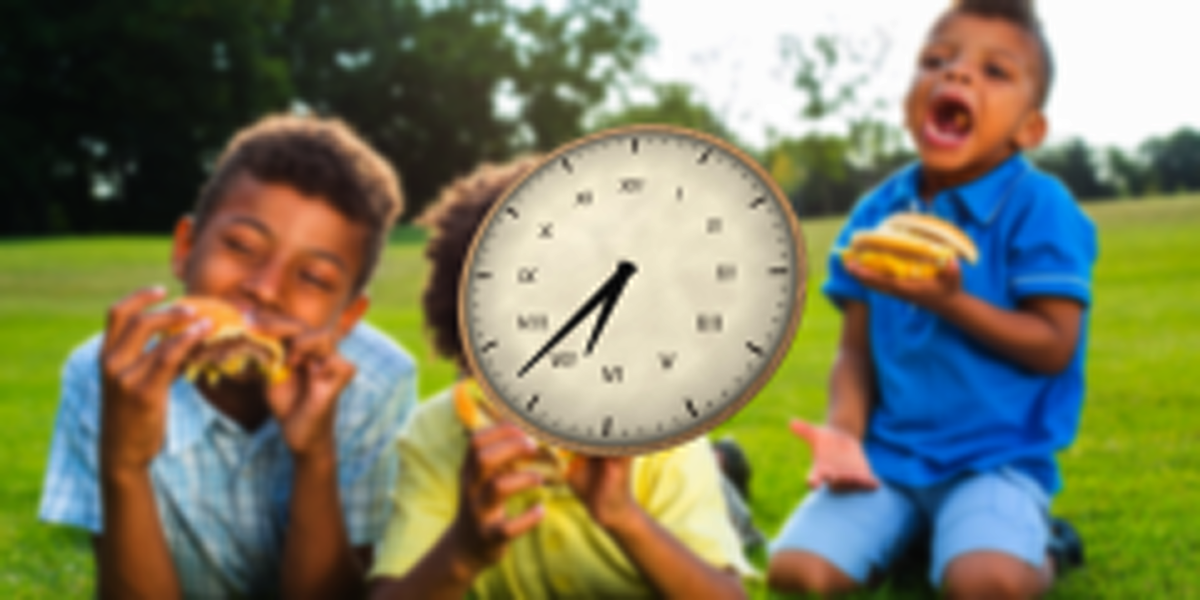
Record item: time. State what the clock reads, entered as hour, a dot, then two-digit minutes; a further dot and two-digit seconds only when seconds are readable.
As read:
6.37
